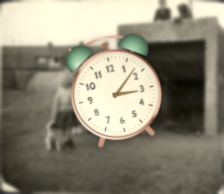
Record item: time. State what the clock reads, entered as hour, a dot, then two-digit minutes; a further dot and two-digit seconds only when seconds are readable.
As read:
3.08
